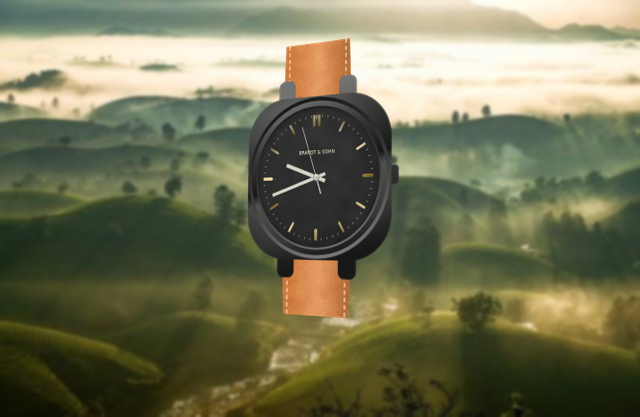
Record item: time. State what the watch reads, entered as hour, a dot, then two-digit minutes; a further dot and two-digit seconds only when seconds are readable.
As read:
9.41.57
